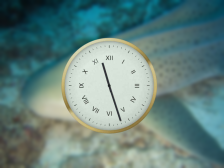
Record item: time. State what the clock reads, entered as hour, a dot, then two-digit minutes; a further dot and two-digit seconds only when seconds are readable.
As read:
11.27
